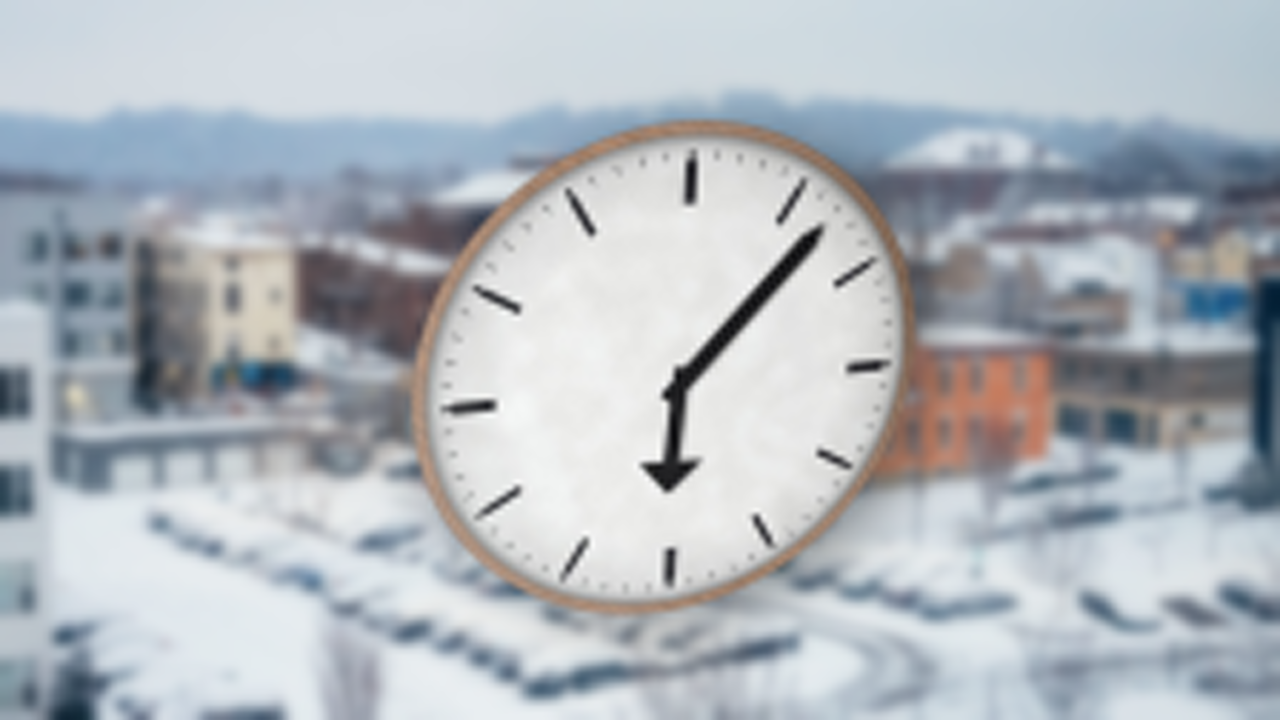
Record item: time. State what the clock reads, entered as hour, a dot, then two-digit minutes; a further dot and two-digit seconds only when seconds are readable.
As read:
6.07
